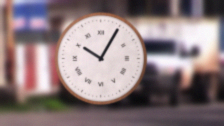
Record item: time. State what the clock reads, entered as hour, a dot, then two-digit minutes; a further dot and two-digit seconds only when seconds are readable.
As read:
10.05
